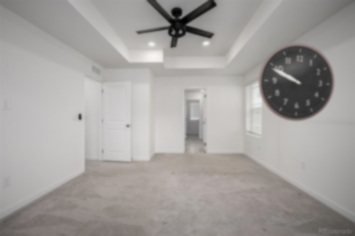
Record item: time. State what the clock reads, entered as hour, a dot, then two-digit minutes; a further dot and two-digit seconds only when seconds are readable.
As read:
9.49
